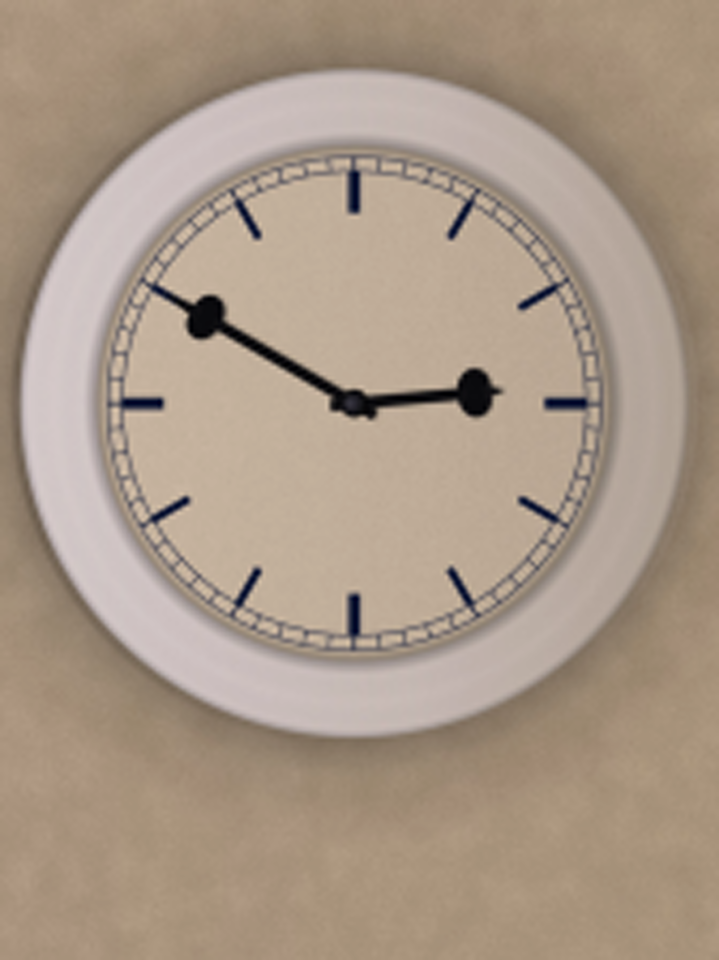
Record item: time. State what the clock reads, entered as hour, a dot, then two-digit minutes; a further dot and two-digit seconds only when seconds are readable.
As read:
2.50
